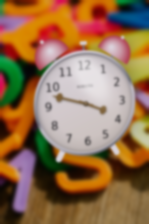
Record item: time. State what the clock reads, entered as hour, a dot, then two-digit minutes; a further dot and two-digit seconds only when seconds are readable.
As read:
3.48
